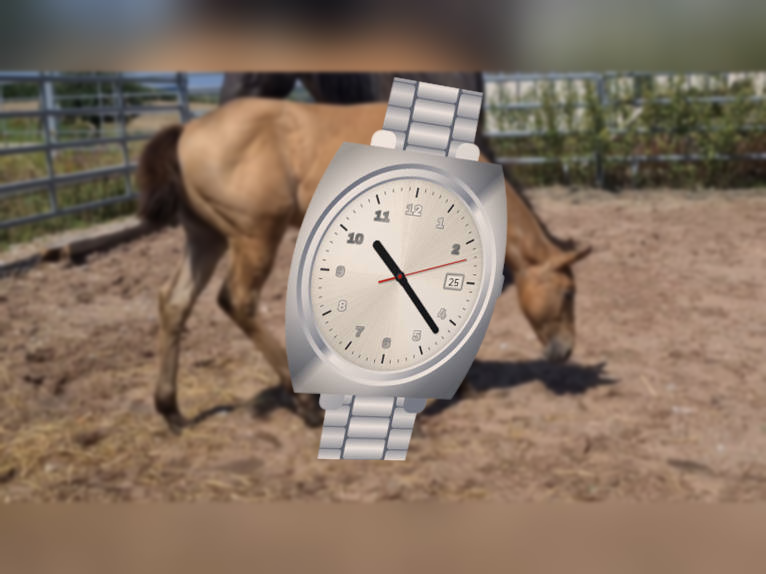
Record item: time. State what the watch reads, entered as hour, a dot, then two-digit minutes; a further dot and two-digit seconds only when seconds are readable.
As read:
10.22.12
